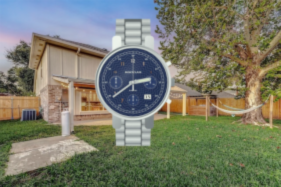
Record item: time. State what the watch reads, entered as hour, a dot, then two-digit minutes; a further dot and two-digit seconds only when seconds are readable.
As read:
2.39
